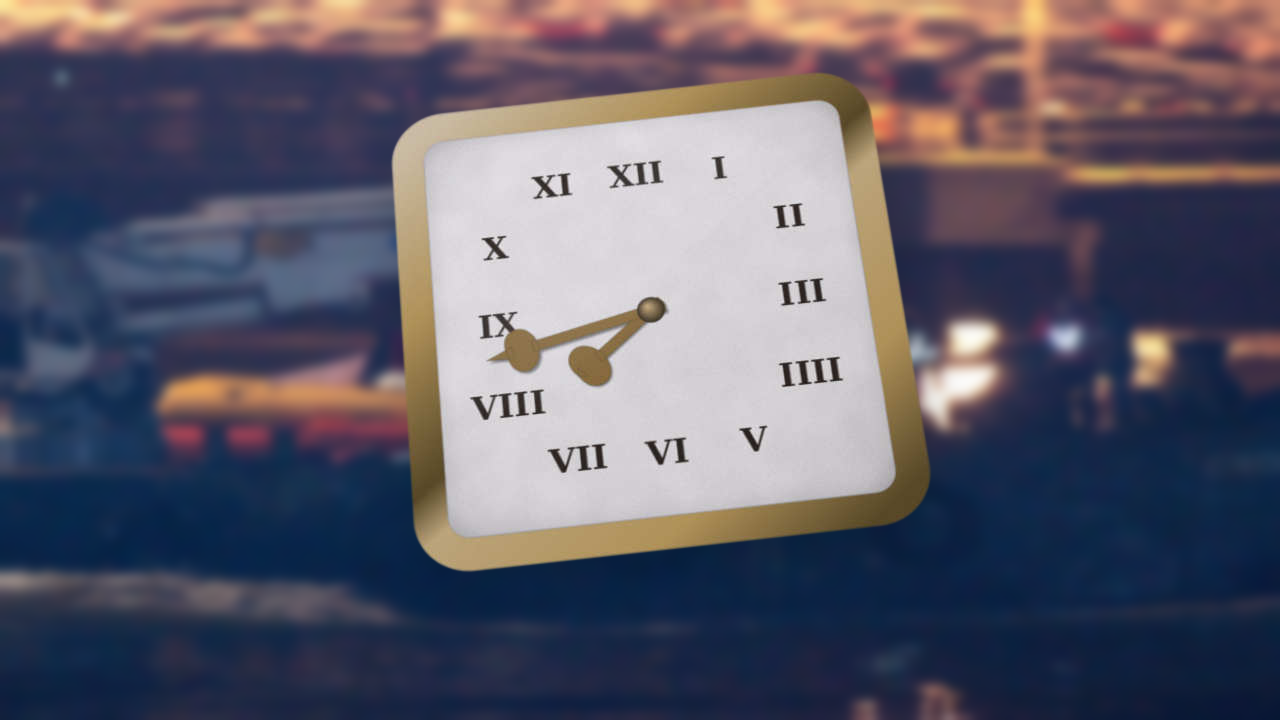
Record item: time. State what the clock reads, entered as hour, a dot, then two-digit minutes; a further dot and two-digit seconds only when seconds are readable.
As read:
7.43
